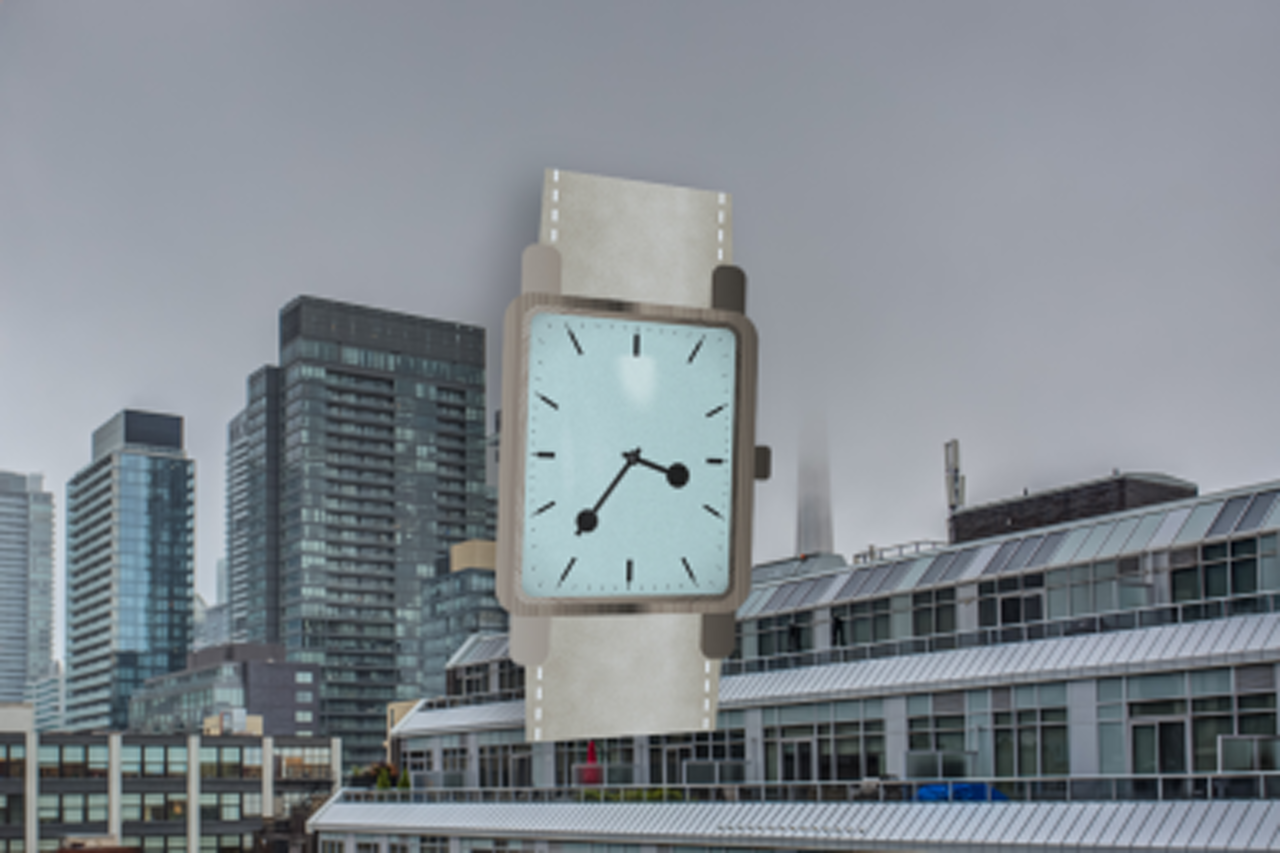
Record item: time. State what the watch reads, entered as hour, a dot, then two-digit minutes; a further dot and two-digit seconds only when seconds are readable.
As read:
3.36
